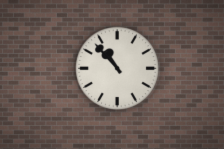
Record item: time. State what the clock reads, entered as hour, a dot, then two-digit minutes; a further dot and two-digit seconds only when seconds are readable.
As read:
10.53
